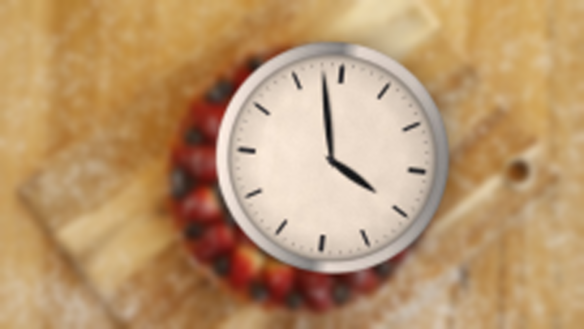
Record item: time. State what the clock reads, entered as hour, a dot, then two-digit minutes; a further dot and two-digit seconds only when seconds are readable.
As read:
3.58
